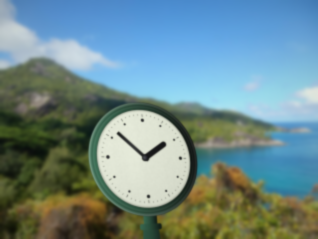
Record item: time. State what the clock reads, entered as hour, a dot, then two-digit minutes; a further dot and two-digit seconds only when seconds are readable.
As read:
1.52
